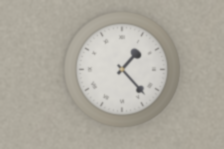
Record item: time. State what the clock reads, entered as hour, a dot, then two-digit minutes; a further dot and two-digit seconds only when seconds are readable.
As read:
1.23
